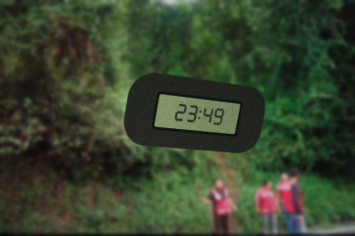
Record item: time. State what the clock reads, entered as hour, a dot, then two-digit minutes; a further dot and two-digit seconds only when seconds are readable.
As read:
23.49
